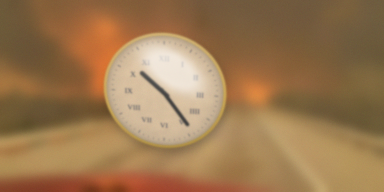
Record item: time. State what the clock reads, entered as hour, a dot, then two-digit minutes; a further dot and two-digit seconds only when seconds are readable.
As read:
10.24
